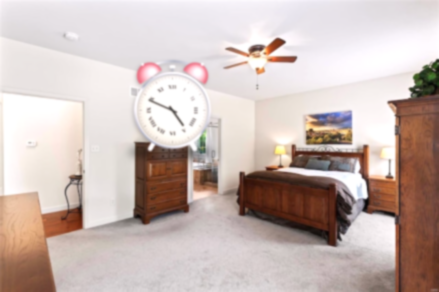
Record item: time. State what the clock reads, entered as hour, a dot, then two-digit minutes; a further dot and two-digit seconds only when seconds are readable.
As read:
4.49
